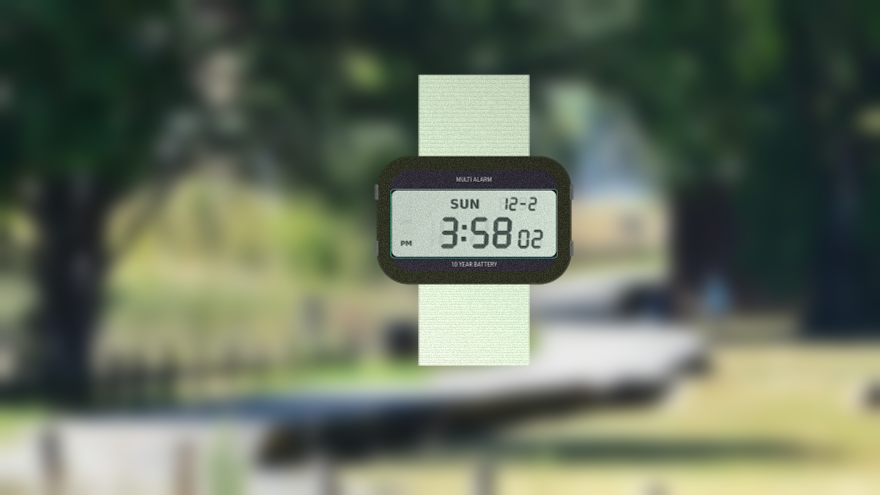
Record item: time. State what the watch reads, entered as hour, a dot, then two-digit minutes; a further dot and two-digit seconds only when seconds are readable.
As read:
3.58.02
